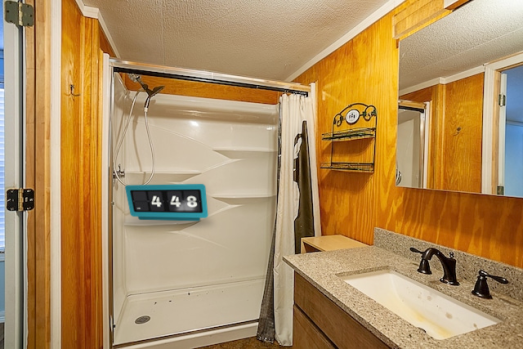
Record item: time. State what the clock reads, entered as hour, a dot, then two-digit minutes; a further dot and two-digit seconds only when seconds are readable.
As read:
4.48
